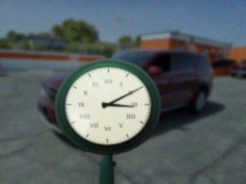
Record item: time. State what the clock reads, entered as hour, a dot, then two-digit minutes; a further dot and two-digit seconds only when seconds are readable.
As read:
3.10
